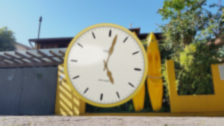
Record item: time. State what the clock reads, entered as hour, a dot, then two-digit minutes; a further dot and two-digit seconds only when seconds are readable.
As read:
5.02
